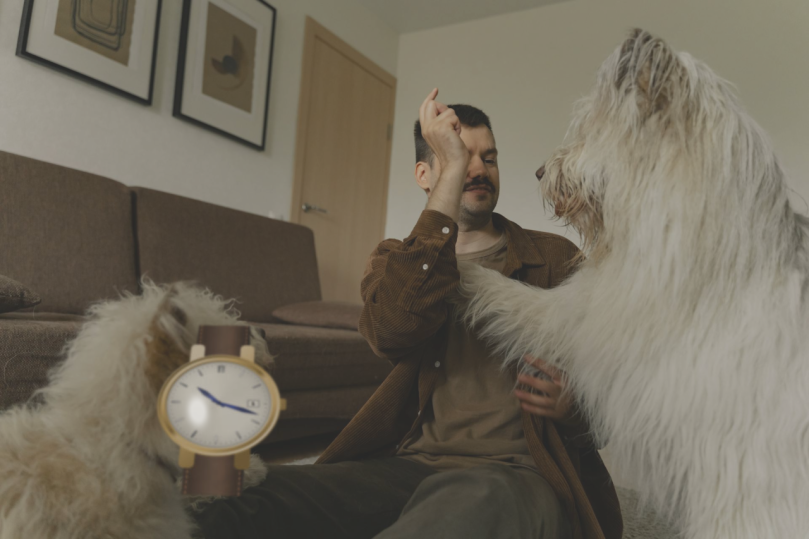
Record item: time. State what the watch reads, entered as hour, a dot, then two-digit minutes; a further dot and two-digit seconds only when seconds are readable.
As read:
10.18
